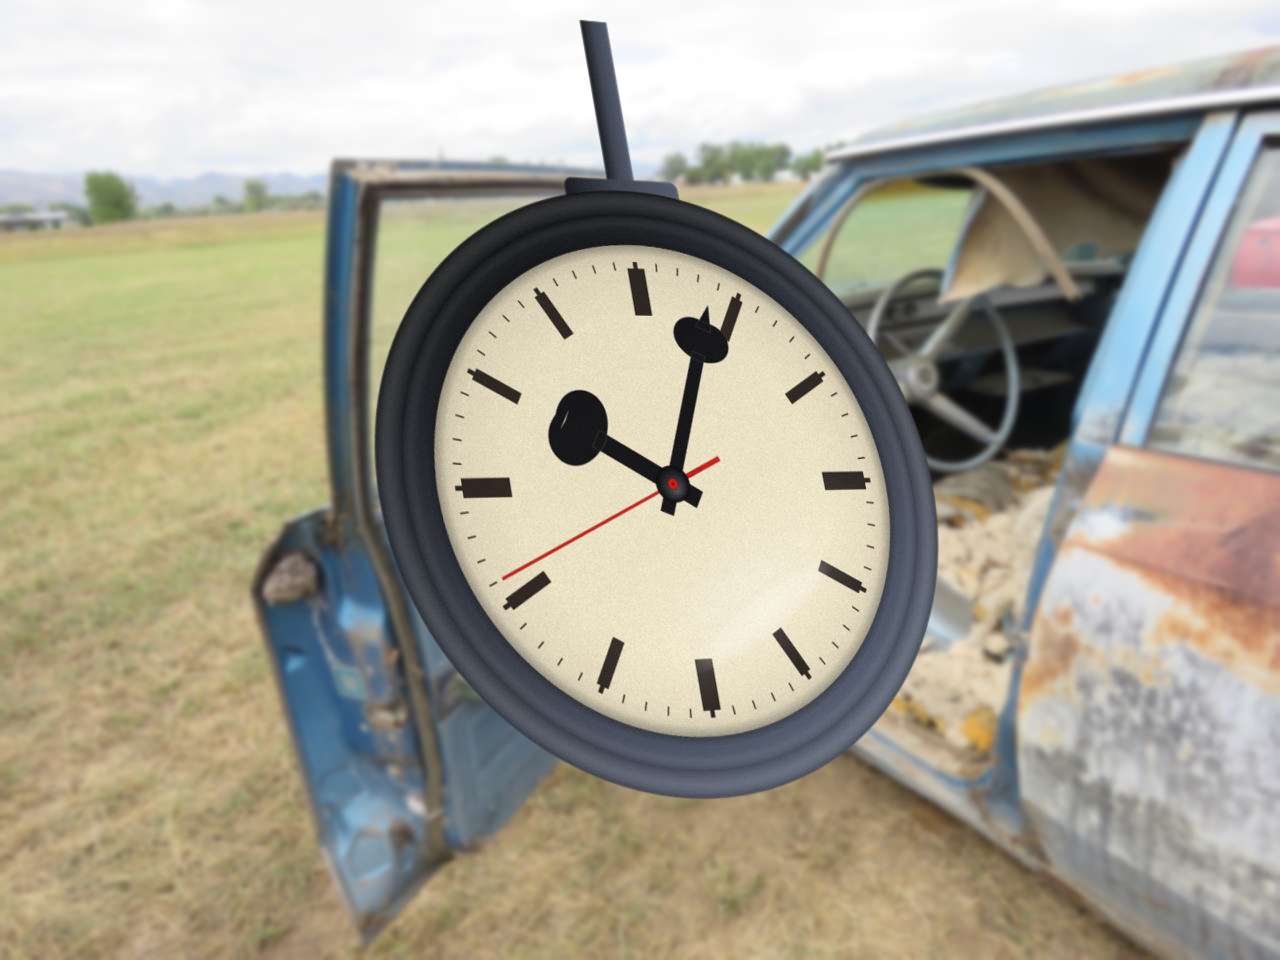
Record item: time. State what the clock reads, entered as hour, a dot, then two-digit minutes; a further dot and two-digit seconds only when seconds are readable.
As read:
10.03.41
